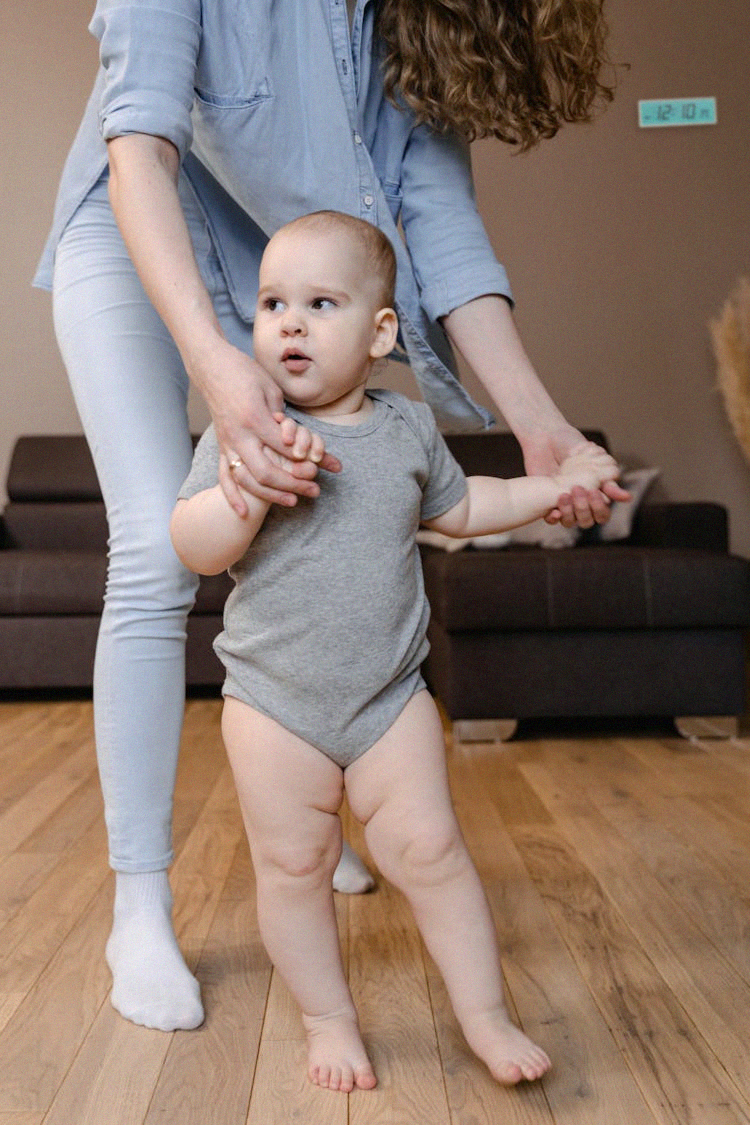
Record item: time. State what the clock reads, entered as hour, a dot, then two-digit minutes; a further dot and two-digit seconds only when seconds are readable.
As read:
12.10
